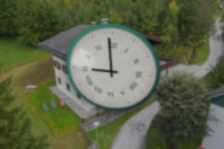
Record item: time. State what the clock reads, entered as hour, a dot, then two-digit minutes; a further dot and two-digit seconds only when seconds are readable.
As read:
8.59
